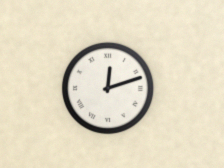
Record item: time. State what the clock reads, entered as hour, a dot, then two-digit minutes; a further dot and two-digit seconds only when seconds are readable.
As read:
12.12
